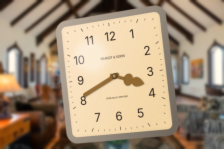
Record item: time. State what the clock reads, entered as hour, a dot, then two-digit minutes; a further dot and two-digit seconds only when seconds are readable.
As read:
3.41
